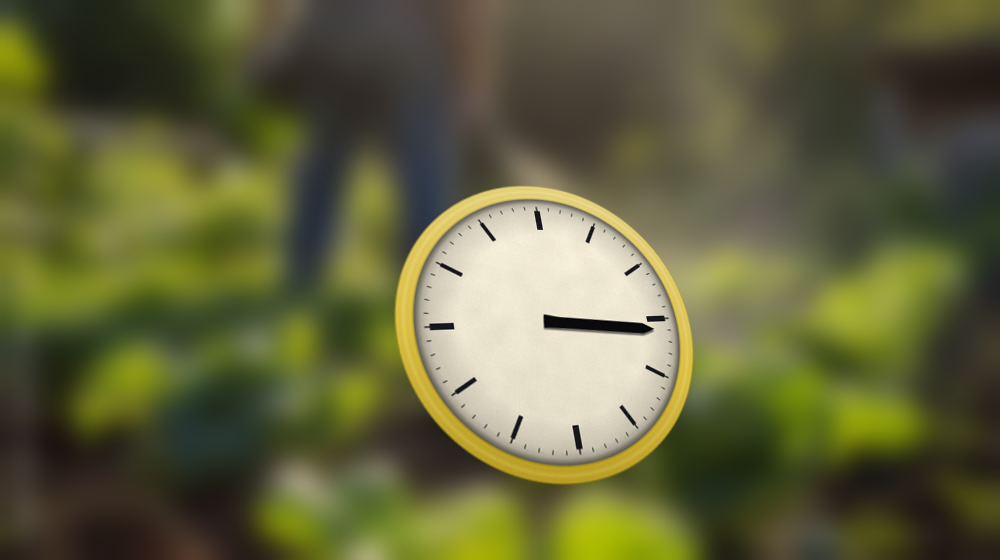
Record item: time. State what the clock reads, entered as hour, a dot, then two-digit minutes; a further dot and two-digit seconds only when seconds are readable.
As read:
3.16
